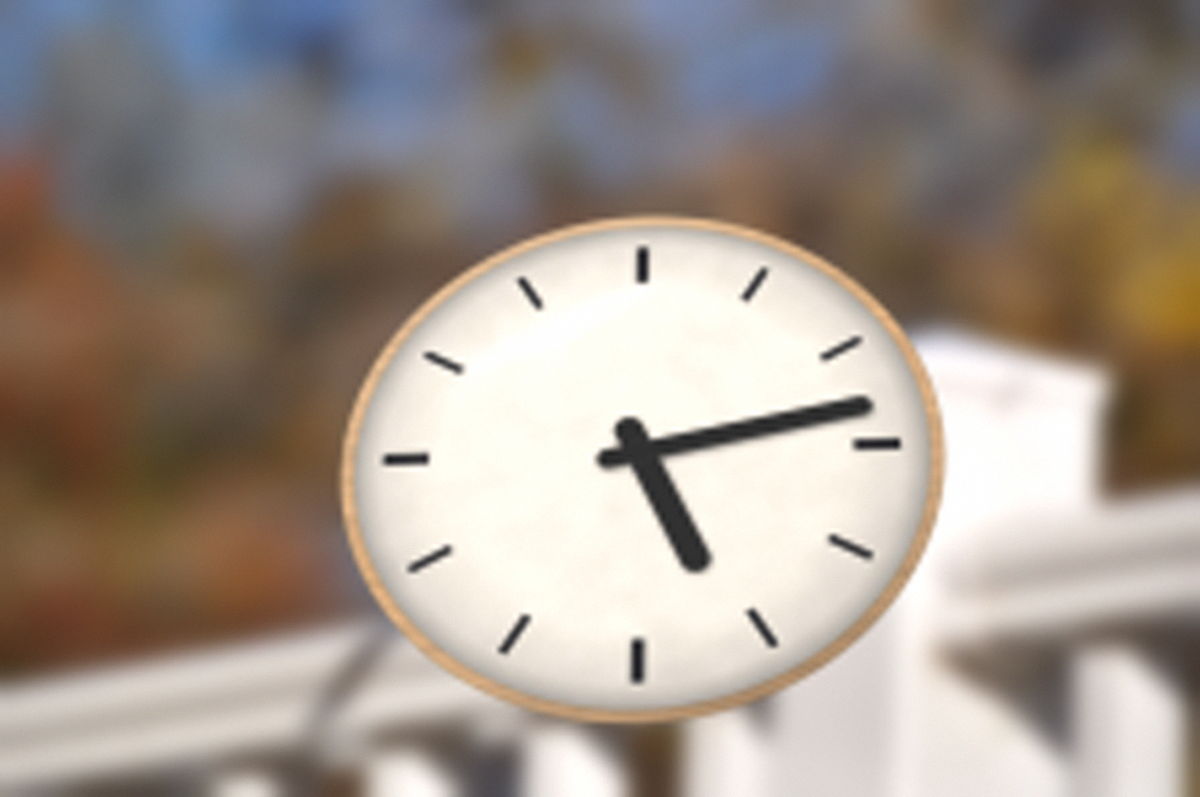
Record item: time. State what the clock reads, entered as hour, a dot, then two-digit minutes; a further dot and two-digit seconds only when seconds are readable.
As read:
5.13
